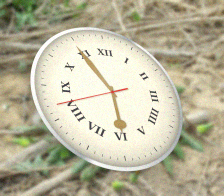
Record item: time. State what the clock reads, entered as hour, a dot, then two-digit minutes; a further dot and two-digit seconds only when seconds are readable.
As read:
5.54.42
